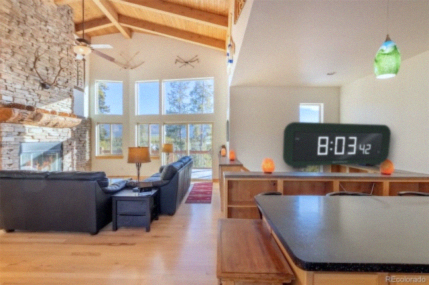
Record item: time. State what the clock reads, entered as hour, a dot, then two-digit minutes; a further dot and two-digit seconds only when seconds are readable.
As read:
8.03.42
